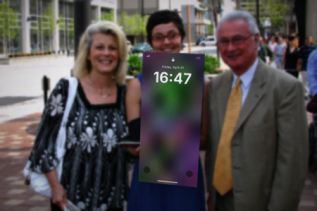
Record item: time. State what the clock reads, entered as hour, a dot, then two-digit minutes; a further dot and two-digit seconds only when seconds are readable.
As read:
16.47
